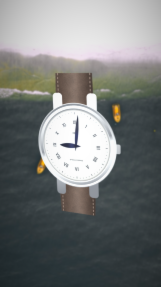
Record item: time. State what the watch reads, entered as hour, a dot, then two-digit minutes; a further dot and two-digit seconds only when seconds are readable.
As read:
9.01
